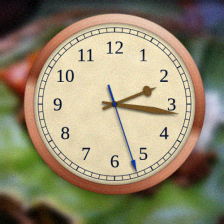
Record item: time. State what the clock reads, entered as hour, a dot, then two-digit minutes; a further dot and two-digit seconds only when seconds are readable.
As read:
2.16.27
